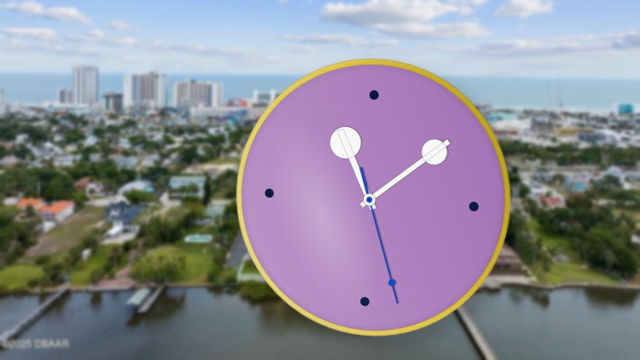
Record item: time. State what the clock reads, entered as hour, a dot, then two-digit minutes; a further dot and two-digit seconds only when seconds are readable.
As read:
11.08.27
